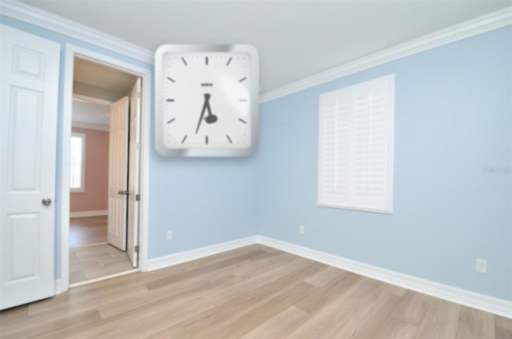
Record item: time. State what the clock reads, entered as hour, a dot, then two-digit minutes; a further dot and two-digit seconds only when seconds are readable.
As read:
5.33
